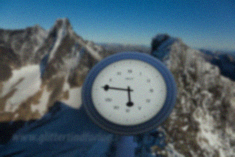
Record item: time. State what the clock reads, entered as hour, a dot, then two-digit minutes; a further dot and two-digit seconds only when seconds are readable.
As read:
5.46
